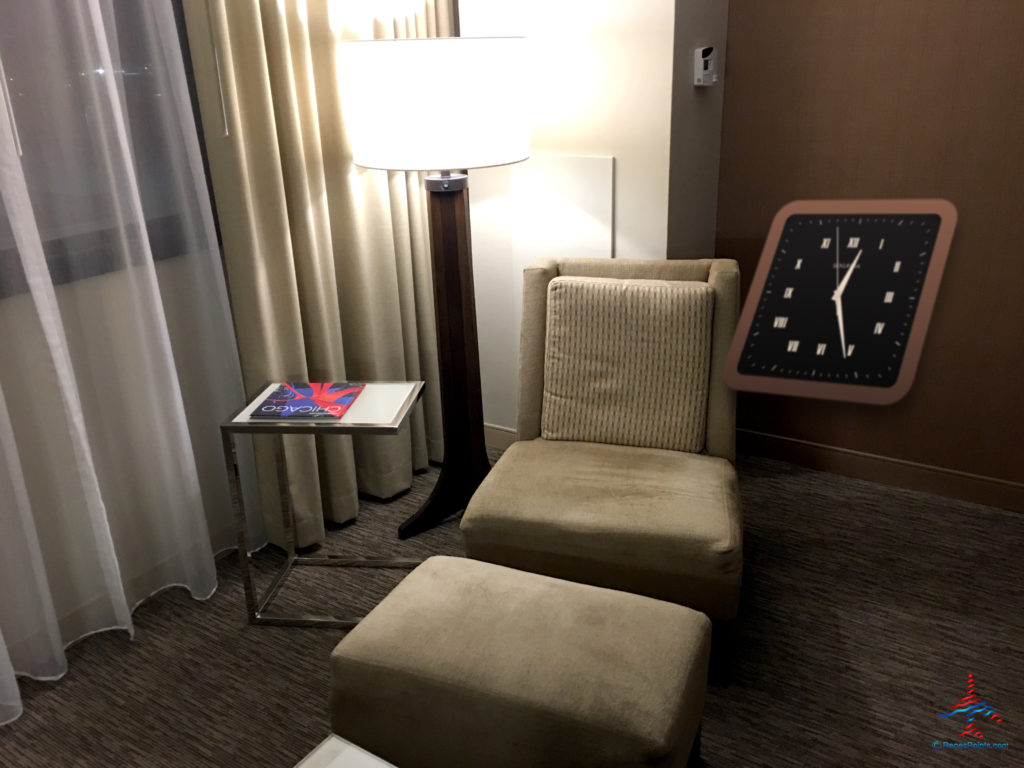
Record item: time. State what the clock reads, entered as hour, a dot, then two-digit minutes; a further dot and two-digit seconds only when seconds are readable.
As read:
12.25.57
